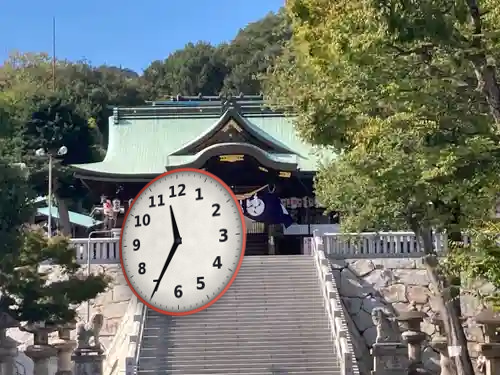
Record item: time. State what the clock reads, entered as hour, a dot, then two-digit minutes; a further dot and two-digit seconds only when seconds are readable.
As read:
11.35
